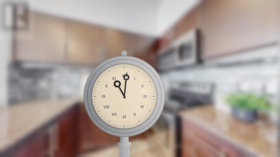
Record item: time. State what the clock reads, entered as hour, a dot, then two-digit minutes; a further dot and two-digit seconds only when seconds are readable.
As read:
11.01
